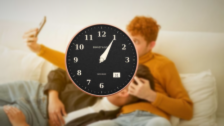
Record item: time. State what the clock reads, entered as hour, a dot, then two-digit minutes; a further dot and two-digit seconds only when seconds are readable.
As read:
1.05
